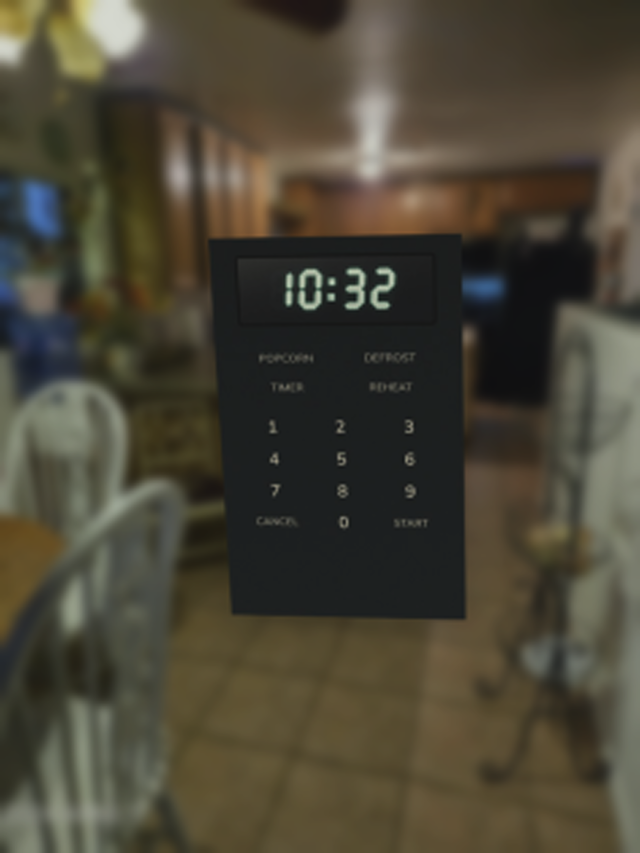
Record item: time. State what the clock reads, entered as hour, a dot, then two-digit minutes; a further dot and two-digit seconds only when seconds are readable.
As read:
10.32
